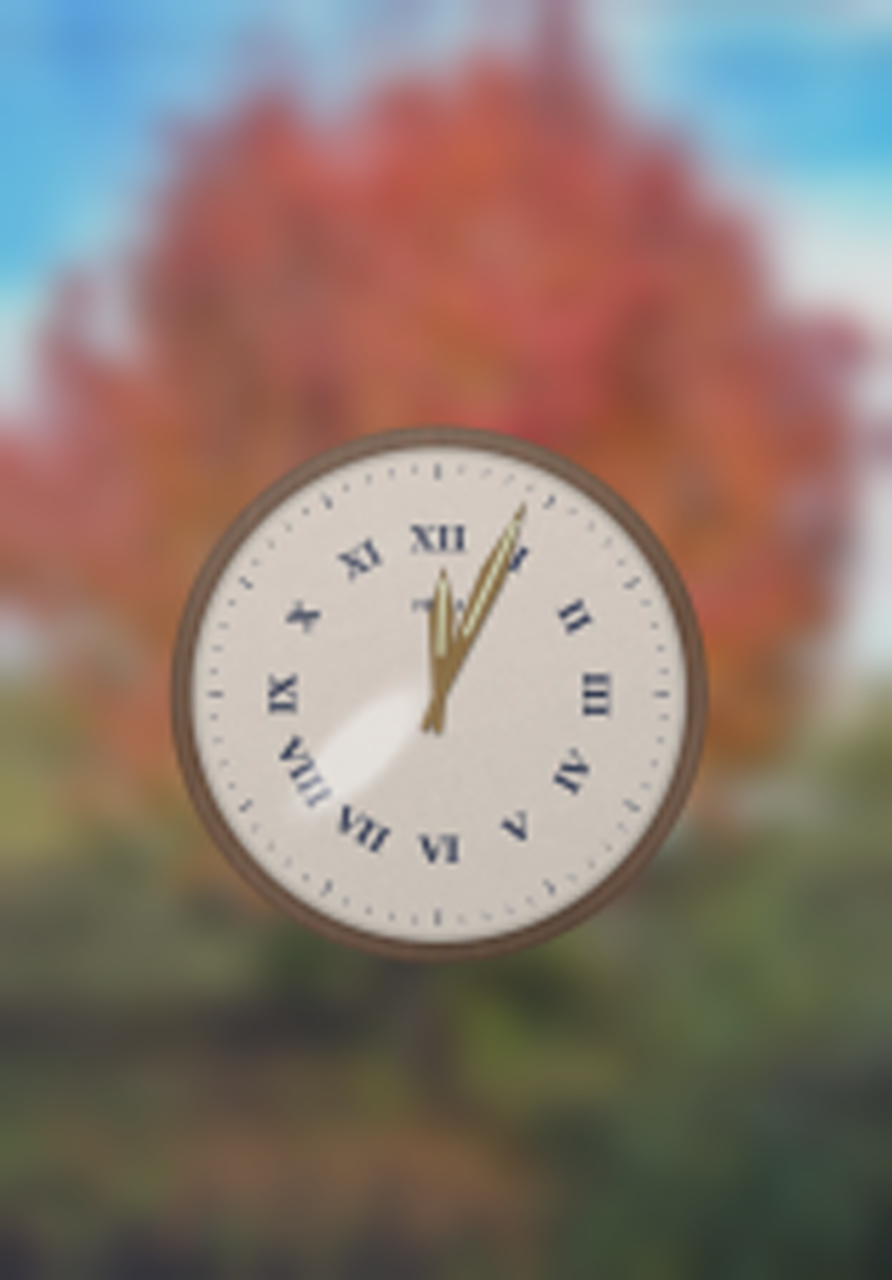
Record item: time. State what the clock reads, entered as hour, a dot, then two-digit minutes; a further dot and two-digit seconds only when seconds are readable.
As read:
12.04
